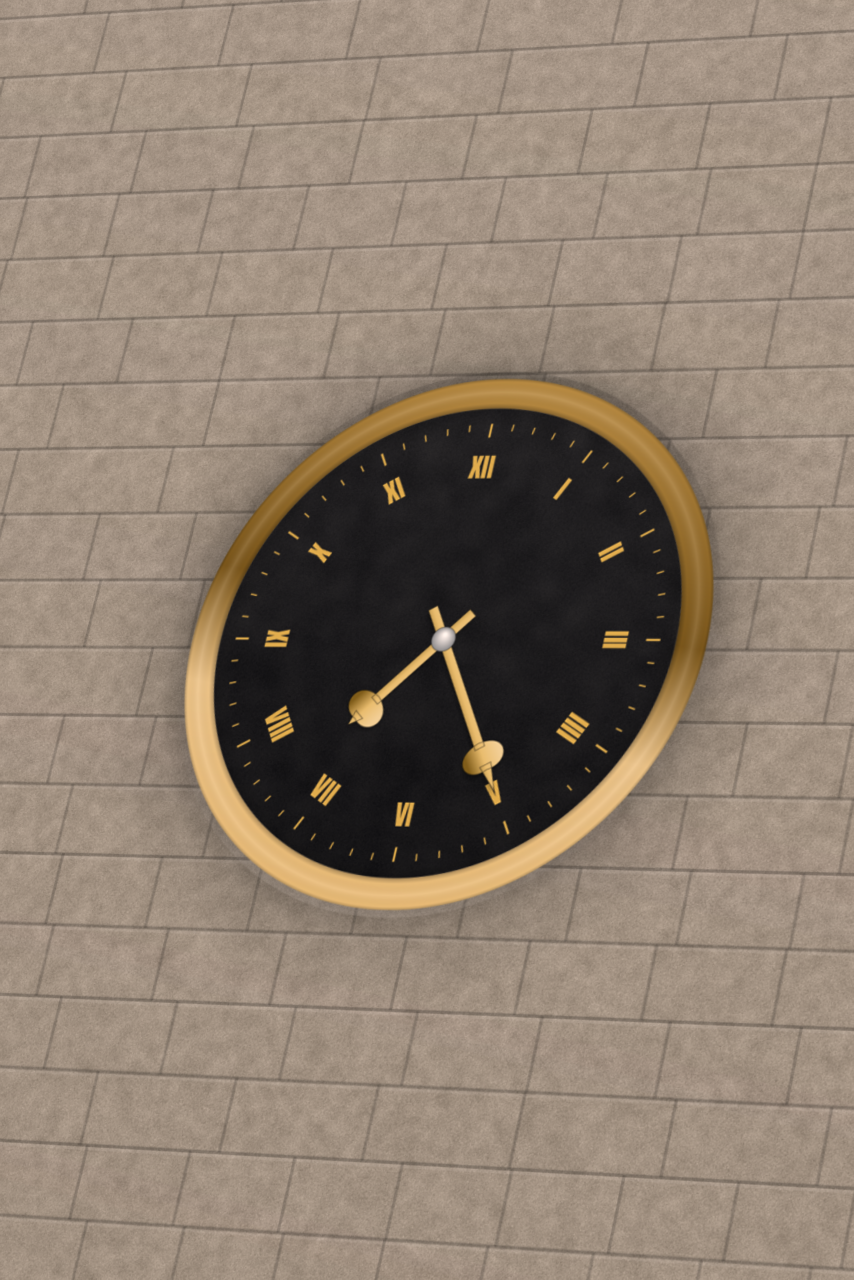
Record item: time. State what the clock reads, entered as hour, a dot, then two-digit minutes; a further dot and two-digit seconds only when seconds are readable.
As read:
7.25
